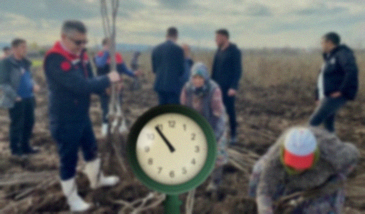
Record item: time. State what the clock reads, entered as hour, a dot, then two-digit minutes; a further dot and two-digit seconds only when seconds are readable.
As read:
10.54
